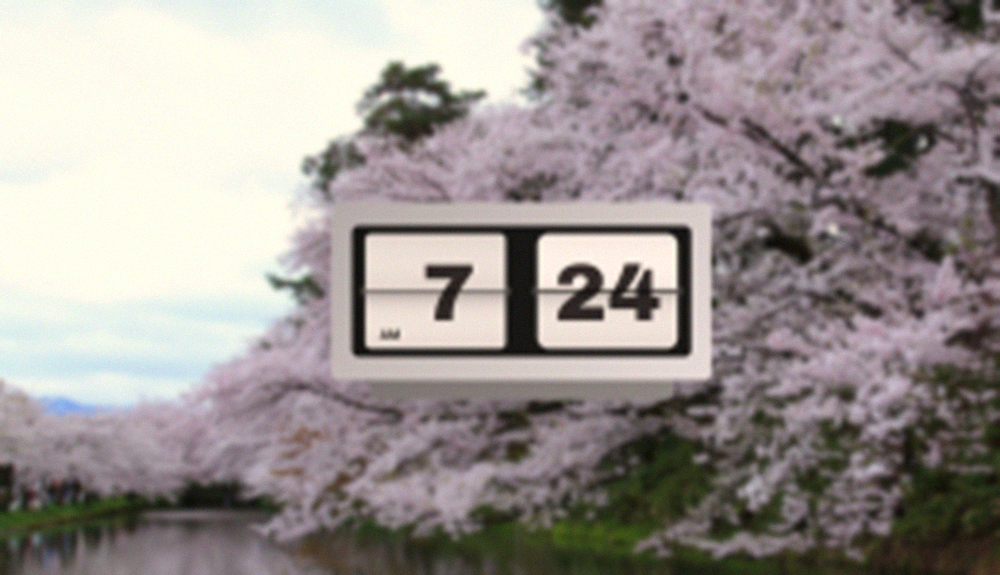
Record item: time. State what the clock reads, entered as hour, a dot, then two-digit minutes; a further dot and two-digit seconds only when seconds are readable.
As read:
7.24
